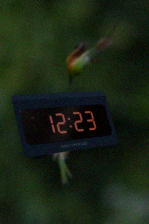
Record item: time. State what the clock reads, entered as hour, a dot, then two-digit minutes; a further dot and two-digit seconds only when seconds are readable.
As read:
12.23
